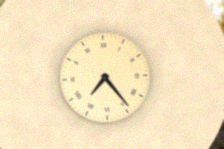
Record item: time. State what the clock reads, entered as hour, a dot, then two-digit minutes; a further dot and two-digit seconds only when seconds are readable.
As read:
7.24
